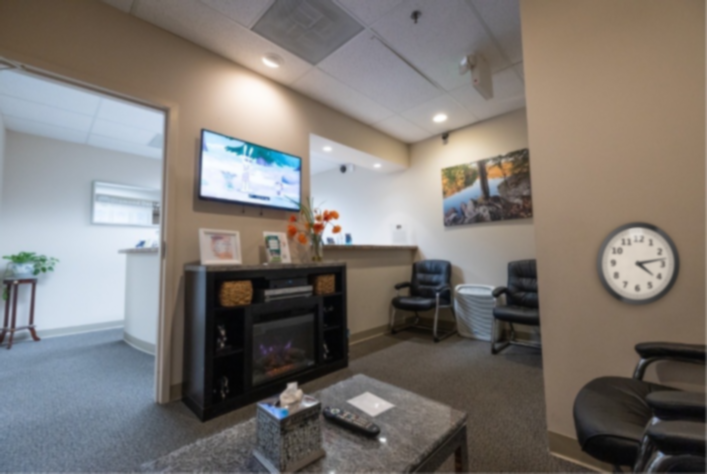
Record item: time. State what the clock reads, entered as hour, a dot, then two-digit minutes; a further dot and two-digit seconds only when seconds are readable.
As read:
4.13
